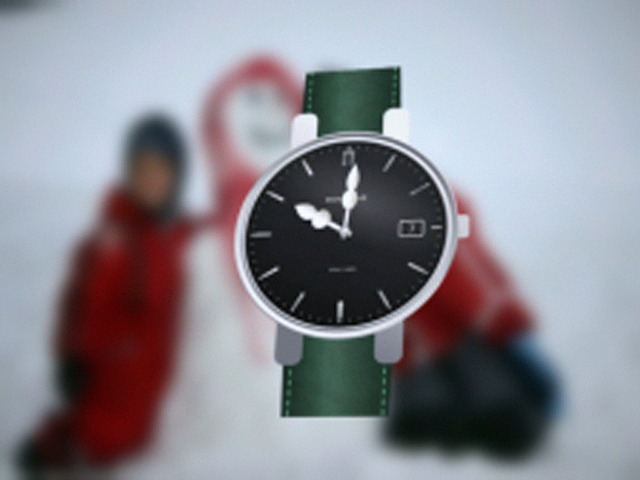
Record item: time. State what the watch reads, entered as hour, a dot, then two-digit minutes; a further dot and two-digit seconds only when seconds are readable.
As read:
10.01
